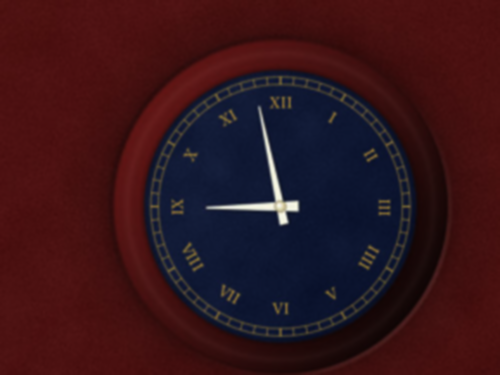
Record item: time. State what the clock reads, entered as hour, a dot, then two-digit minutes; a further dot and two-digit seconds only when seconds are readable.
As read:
8.58
